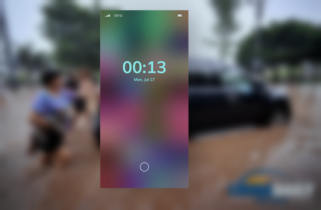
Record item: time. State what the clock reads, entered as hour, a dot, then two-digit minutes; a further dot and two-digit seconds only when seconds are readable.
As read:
0.13
